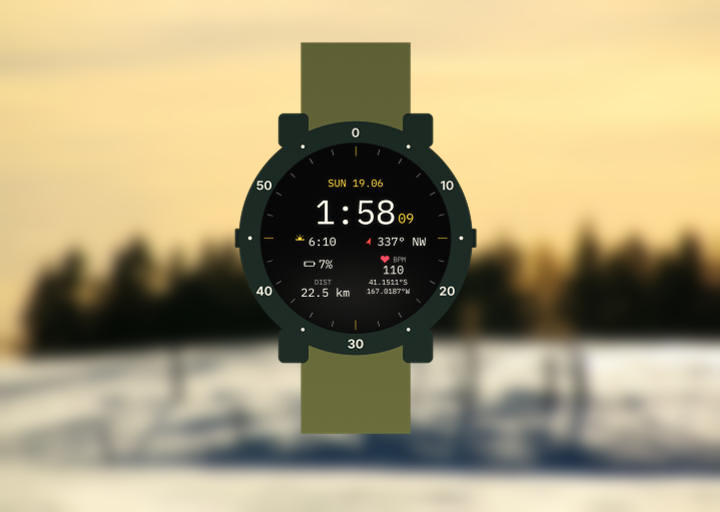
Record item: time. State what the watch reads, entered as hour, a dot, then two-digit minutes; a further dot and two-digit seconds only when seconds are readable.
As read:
1.58.09
